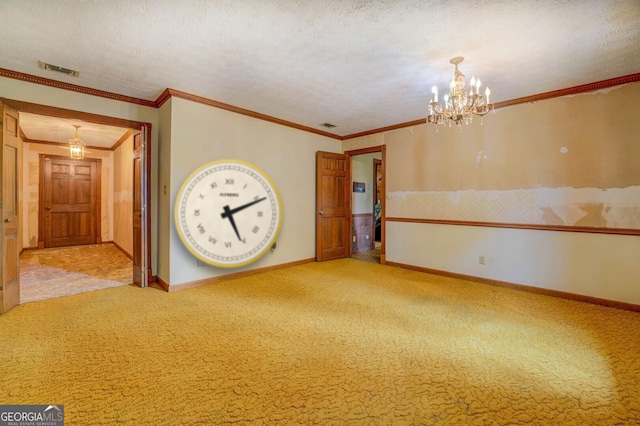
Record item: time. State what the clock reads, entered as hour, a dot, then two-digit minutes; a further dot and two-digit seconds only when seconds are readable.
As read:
5.11
